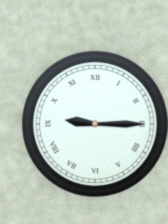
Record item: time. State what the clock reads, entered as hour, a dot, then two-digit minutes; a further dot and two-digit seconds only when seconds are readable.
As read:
9.15
